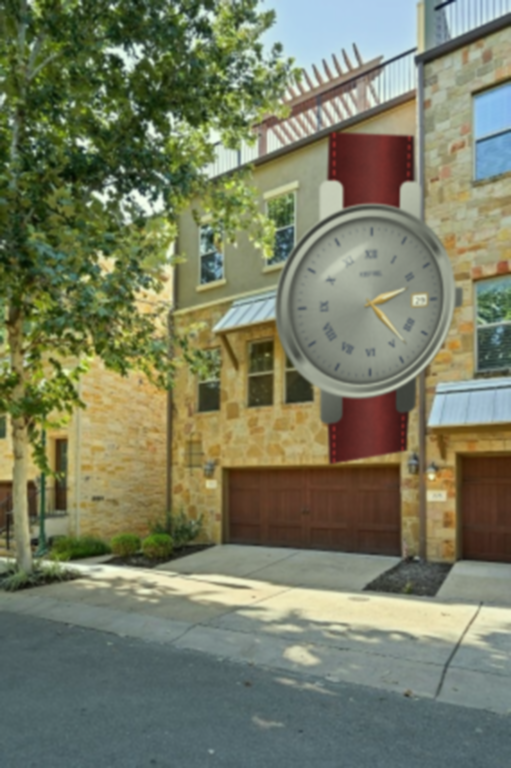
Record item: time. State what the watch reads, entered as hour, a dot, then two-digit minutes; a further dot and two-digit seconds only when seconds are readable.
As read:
2.23
